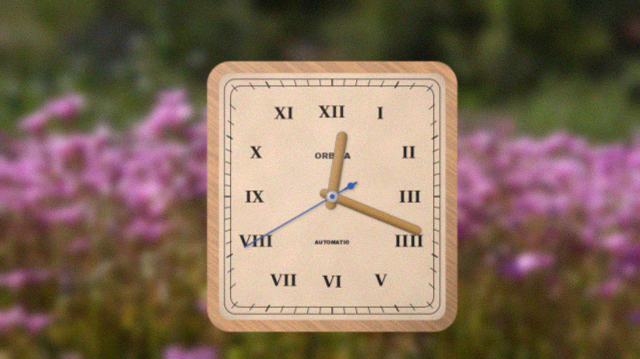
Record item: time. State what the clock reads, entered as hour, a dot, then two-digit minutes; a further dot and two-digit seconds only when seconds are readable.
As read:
12.18.40
